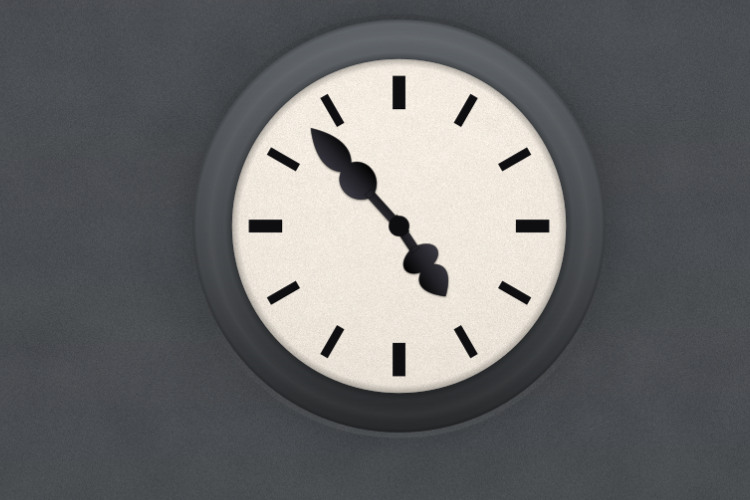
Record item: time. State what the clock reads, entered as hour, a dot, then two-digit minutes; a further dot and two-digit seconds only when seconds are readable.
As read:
4.53
